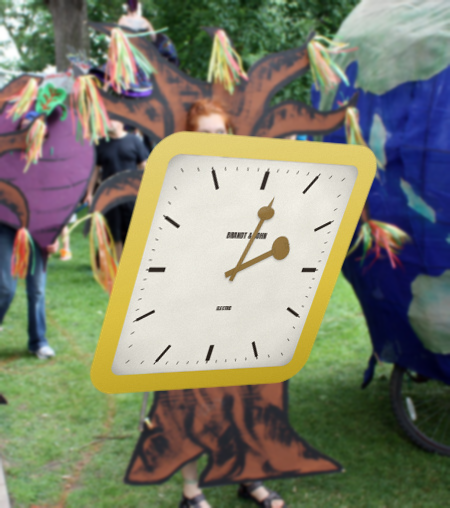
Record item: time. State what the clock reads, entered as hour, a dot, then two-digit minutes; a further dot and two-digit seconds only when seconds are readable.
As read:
2.02
